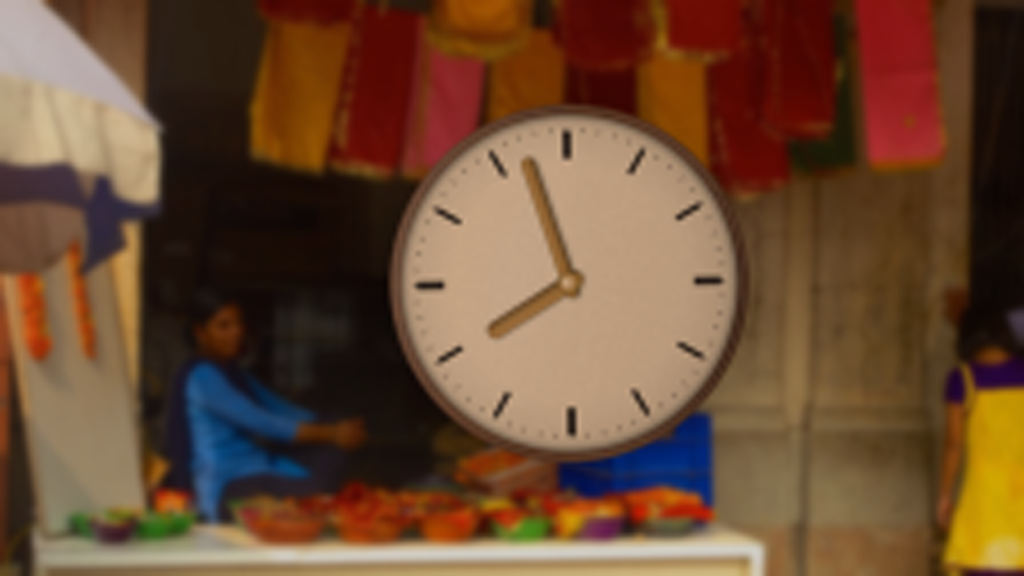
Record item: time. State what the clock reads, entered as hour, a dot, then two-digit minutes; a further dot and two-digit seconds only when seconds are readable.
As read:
7.57
